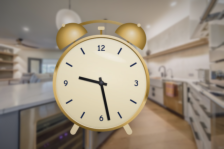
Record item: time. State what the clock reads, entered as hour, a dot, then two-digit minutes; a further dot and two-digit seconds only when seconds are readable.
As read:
9.28
